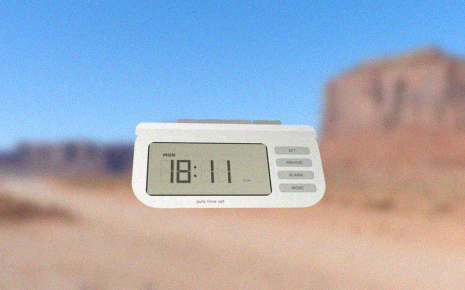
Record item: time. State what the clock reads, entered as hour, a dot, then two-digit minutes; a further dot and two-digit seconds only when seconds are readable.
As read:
18.11
